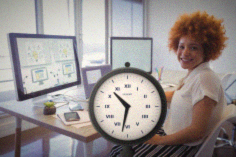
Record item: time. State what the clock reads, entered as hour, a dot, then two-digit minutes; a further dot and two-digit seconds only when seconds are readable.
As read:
10.32
